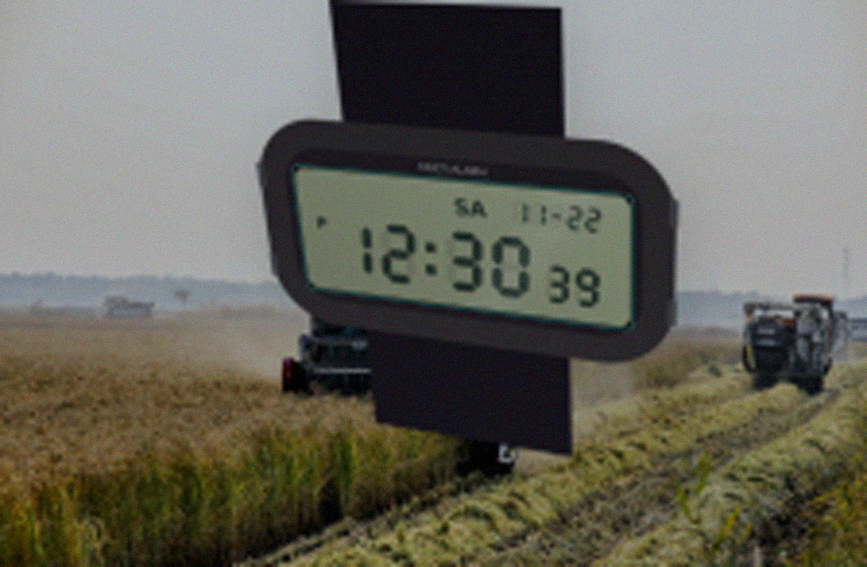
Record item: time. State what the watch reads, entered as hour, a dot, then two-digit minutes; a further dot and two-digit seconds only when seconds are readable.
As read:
12.30.39
